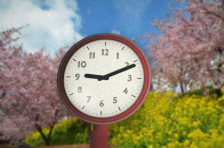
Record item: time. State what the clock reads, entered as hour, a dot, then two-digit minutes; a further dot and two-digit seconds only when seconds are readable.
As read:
9.11
